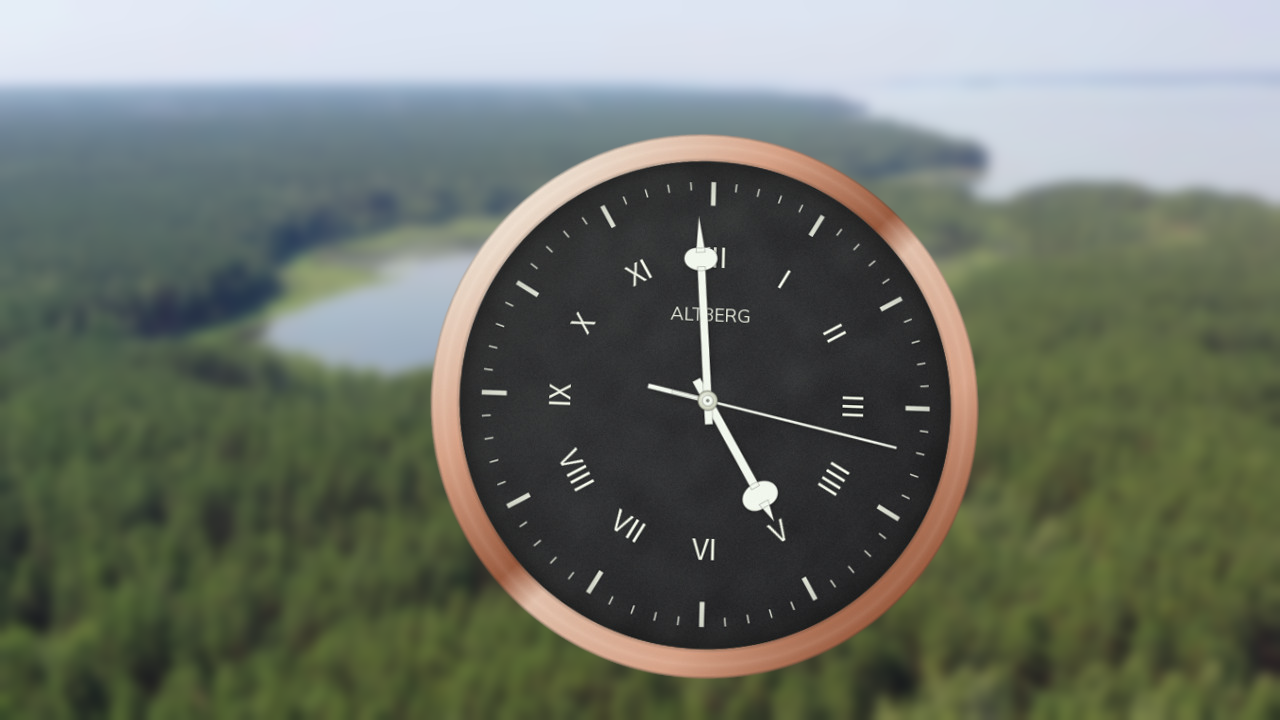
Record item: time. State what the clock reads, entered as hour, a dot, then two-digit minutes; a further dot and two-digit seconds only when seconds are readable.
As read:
4.59.17
